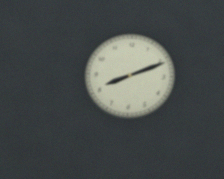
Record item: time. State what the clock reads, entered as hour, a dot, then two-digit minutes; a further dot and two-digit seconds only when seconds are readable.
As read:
8.11
